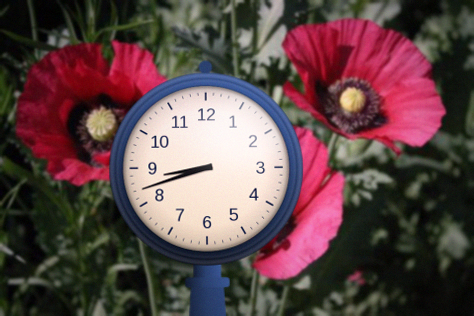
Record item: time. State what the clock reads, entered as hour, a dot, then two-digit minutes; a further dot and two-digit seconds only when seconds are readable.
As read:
8.42
